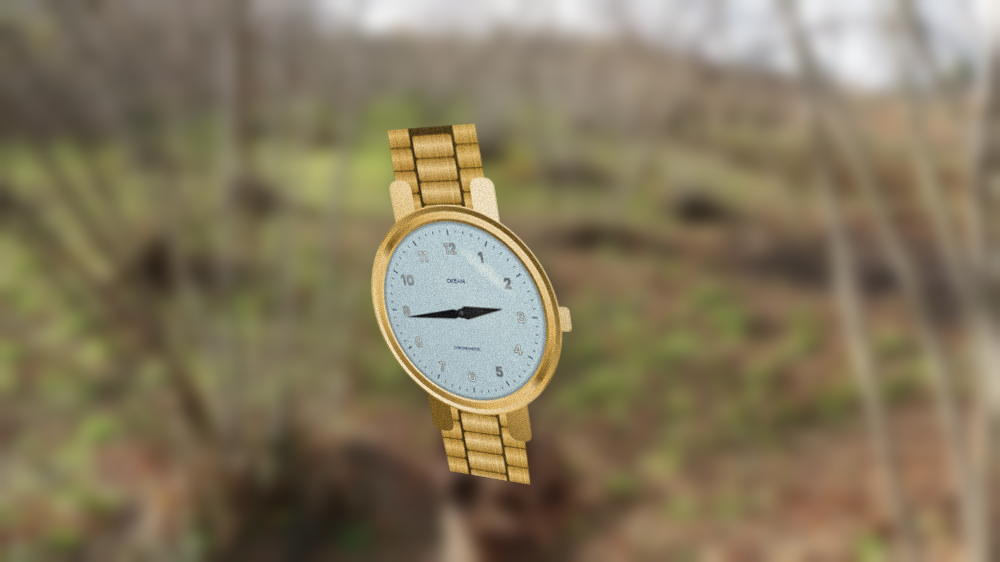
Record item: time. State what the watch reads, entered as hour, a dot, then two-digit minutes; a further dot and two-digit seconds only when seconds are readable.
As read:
2.44
